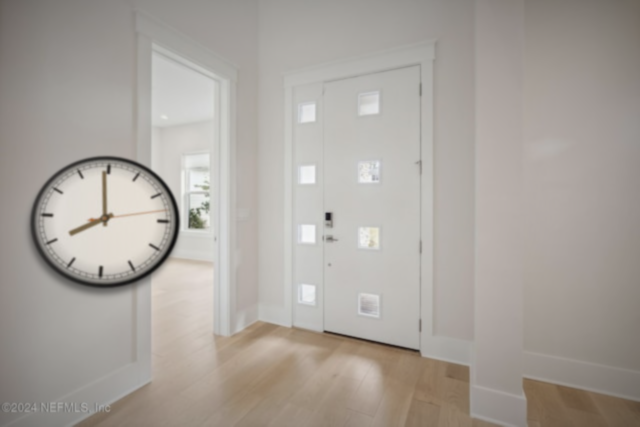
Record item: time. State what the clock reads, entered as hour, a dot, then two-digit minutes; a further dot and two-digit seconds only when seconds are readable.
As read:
7.59.13
